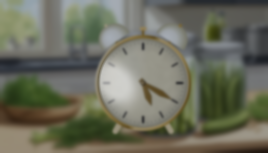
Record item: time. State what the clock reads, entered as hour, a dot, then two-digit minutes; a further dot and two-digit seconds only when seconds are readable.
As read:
5.20
